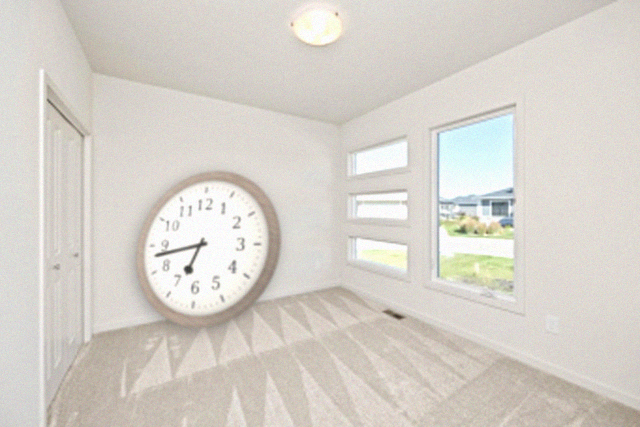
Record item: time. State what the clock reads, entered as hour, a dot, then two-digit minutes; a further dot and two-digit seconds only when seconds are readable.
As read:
6.43
